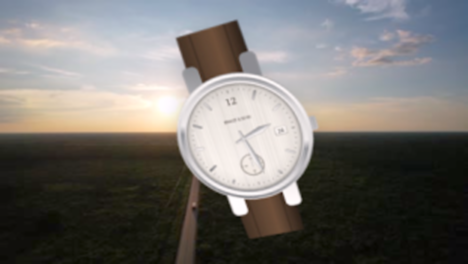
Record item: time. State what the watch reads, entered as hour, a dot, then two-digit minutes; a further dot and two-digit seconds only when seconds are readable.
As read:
2.28
